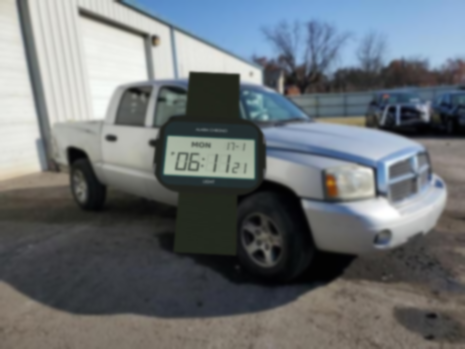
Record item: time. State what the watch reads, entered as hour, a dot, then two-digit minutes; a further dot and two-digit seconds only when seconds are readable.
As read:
6.11
